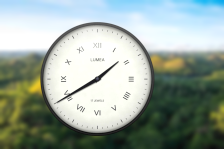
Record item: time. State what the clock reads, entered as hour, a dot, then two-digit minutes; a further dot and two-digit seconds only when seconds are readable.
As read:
1.40
